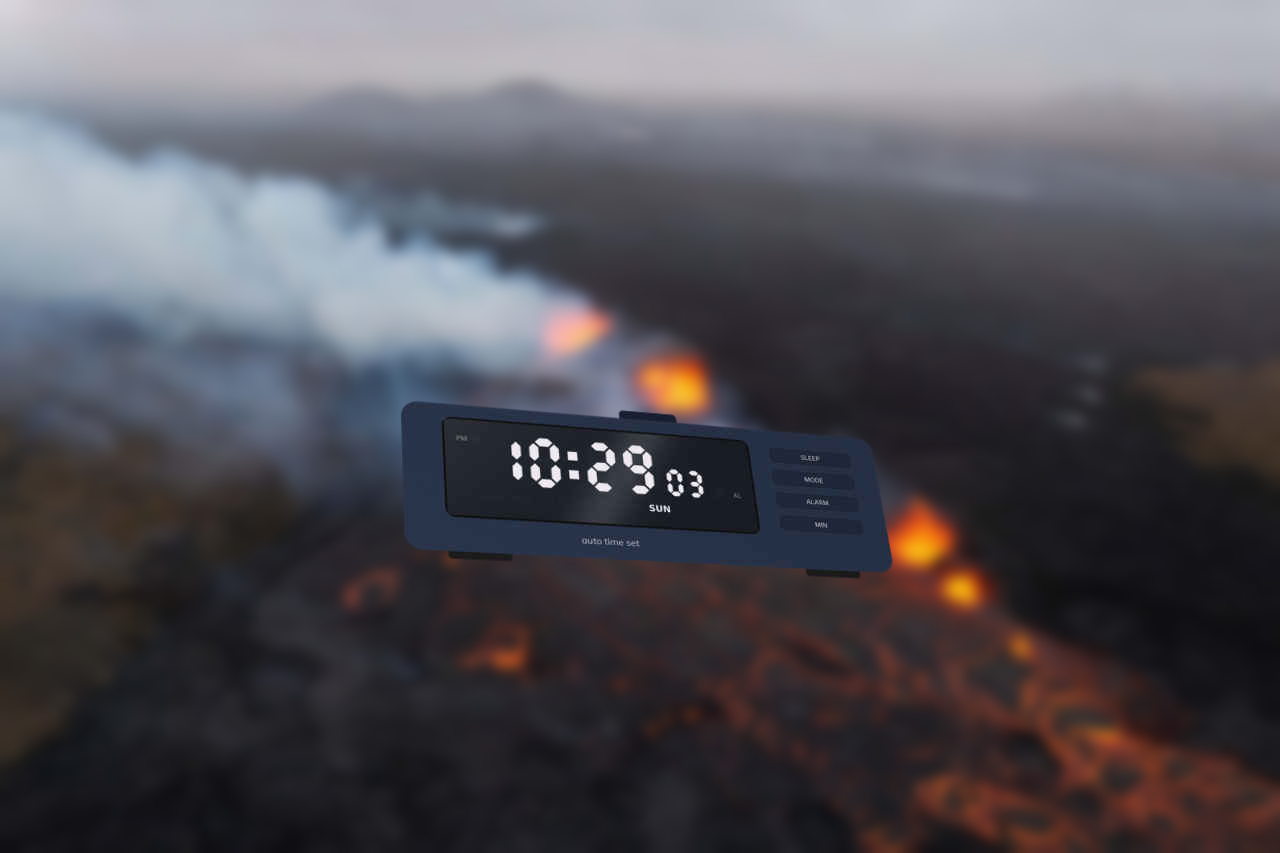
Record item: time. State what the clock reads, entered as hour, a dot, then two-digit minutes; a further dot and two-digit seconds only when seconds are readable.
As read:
10.29.03
